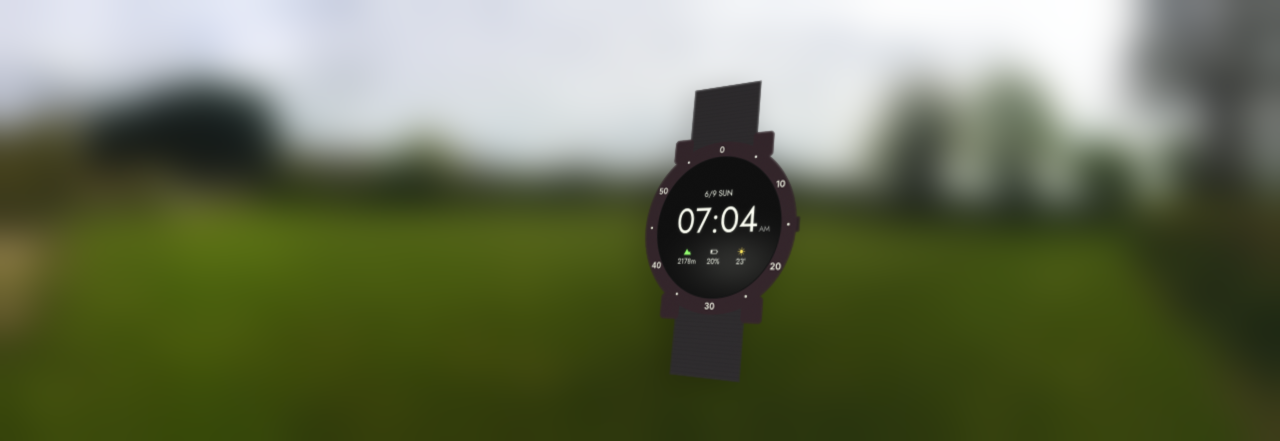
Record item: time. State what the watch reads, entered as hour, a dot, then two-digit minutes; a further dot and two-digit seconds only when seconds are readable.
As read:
7.04
